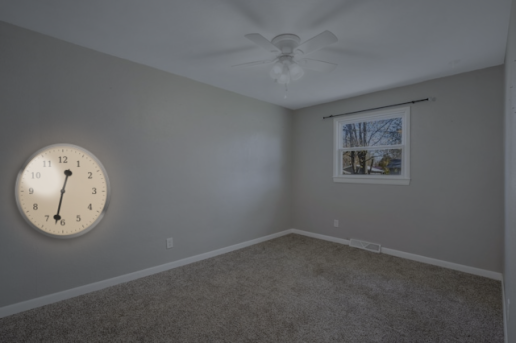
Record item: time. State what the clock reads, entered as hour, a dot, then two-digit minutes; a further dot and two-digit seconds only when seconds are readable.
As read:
12.32
